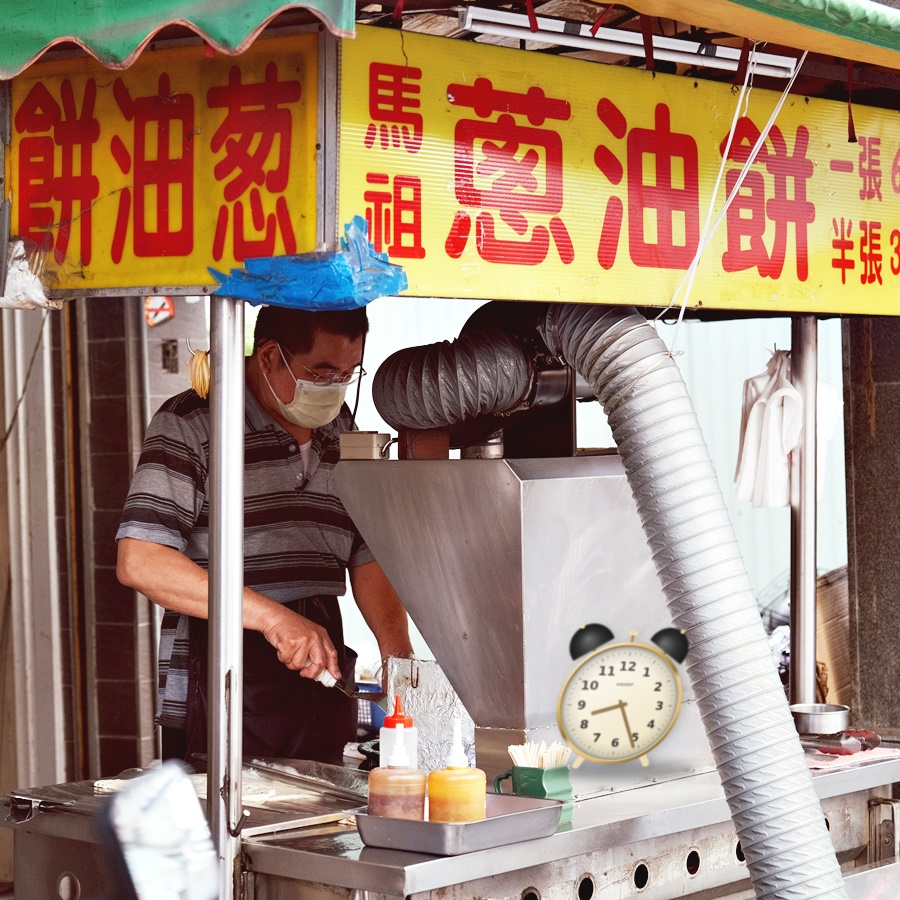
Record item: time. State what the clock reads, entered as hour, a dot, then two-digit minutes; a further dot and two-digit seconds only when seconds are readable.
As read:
8.26
